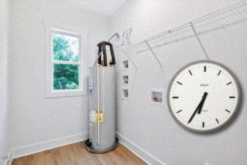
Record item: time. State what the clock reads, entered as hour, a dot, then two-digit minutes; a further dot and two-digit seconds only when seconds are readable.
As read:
6.35
